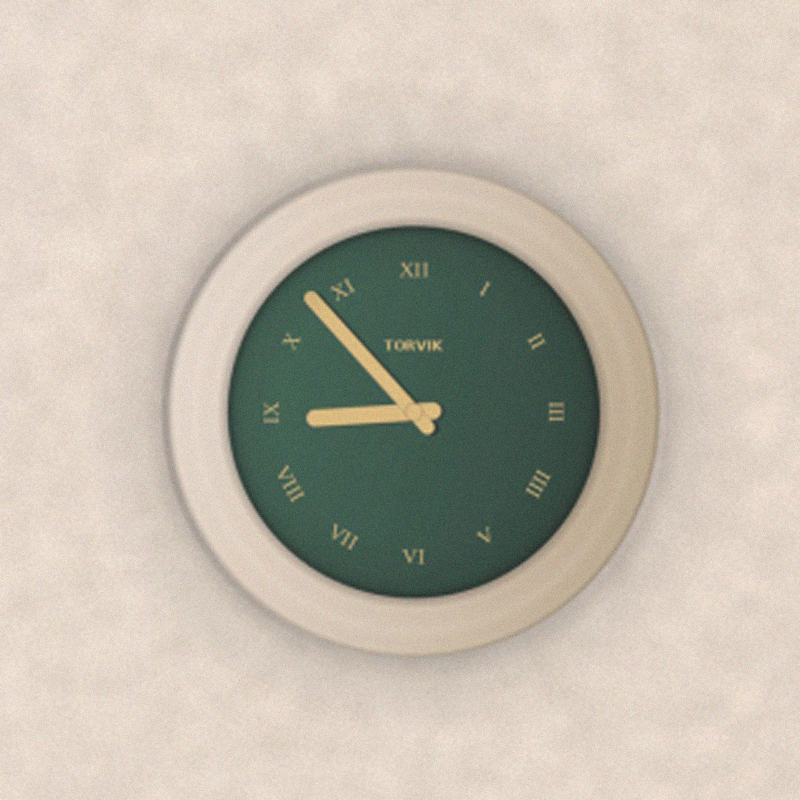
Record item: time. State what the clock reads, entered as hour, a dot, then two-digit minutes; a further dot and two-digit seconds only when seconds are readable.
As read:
8.53
